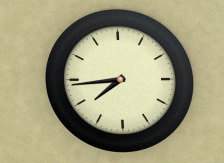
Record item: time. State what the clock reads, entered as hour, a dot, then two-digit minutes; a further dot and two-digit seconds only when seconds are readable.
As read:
7.44
